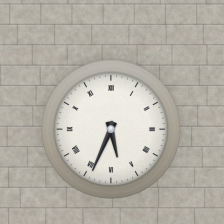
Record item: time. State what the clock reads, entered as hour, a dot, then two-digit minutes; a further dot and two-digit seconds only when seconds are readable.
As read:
5.34
